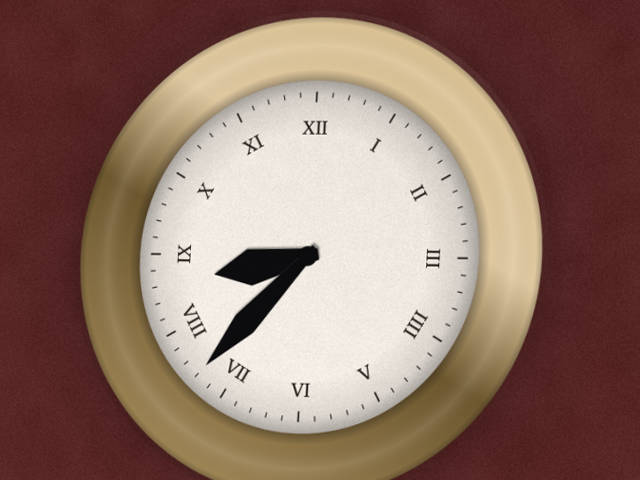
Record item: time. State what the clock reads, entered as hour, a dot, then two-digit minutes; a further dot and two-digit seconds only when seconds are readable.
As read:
8.37
